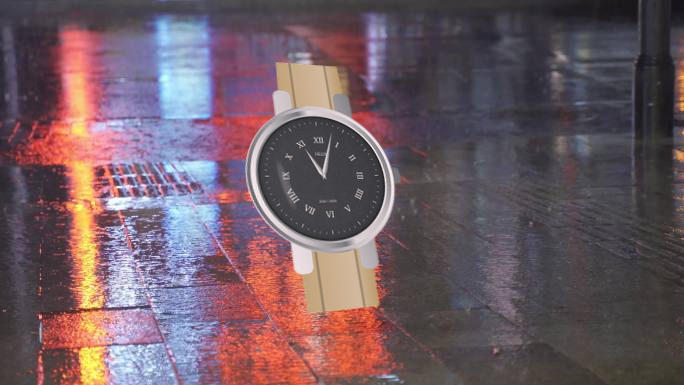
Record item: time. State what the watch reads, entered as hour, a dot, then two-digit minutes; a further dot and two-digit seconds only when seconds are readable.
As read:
11.03
